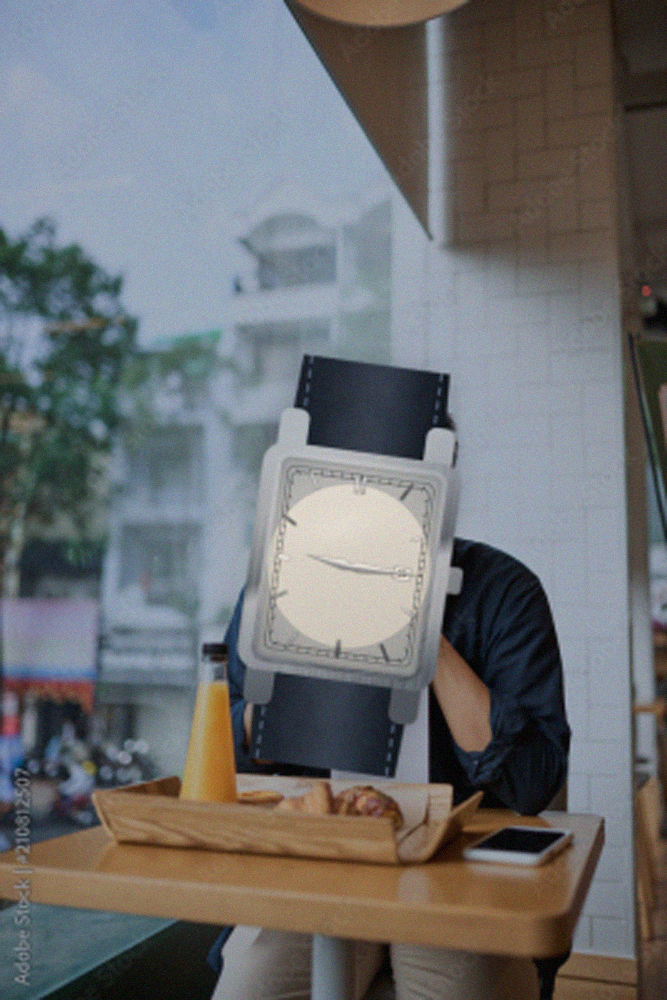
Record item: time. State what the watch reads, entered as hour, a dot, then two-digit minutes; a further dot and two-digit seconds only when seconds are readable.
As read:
9.15
